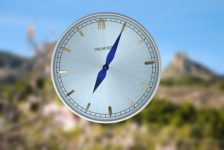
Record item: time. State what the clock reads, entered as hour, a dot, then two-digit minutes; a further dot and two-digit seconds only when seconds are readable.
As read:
7.05
